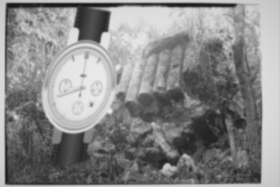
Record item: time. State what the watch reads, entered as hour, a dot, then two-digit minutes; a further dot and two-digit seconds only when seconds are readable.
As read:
8.42
